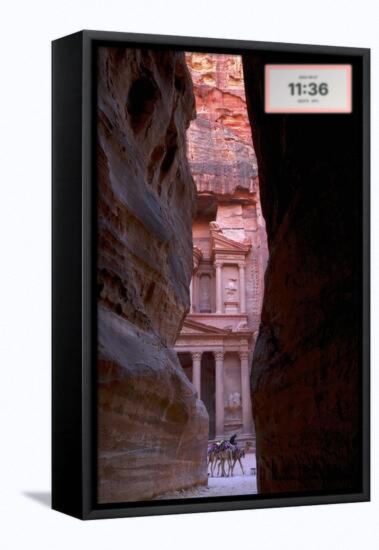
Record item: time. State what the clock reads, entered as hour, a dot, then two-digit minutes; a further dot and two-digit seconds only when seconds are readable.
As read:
11.36
